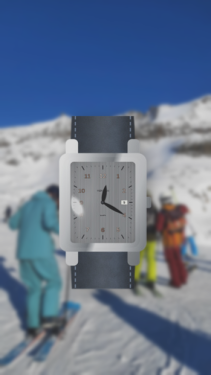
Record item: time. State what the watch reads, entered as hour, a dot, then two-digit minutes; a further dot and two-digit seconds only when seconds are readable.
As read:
12.20
